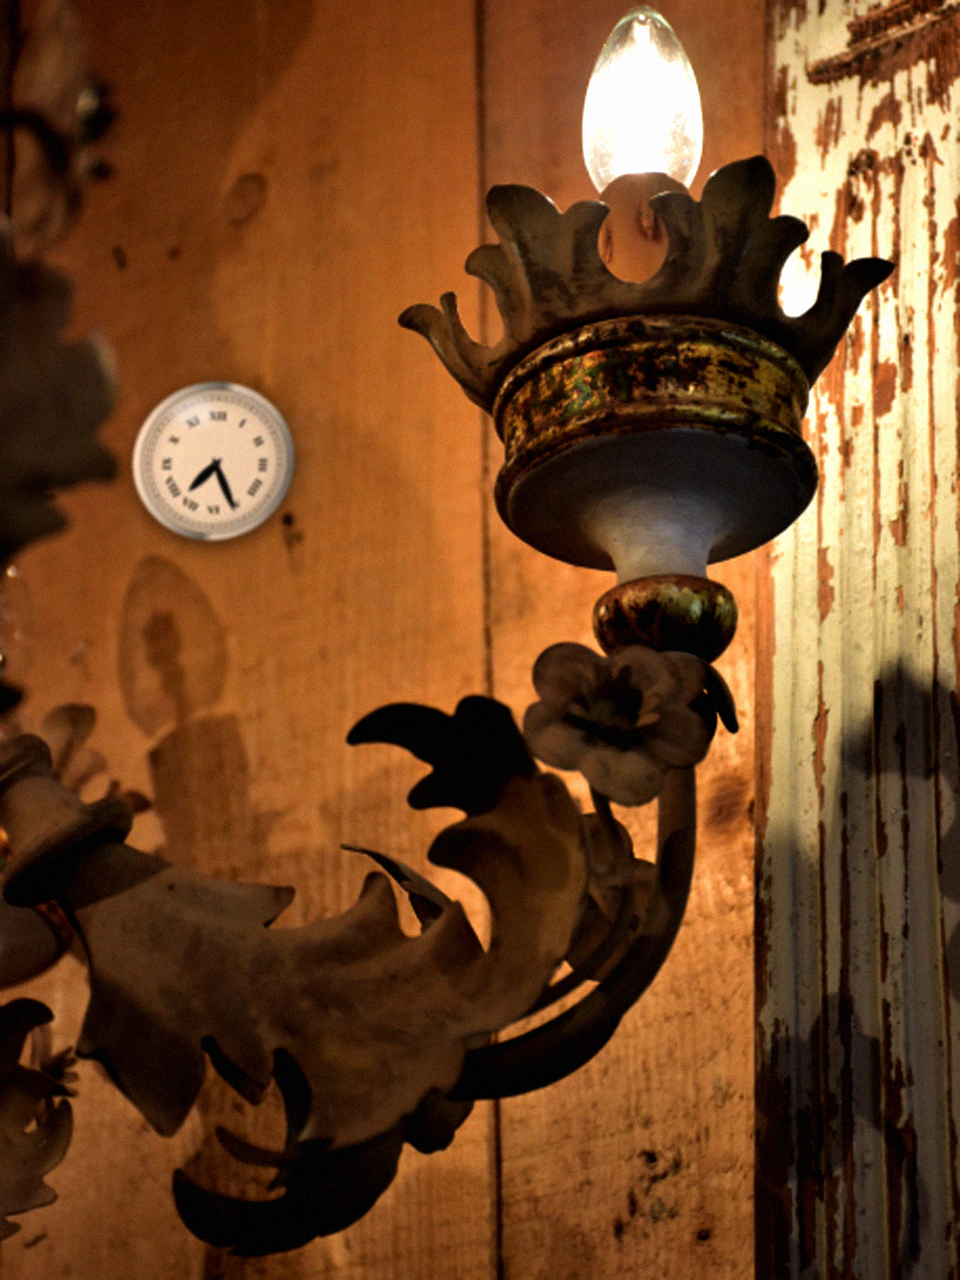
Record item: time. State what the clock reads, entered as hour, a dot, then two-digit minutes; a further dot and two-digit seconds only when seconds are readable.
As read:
7.26
